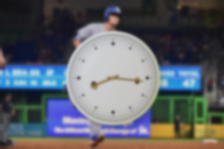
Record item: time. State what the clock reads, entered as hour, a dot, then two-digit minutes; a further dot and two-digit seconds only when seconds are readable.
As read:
8.16
